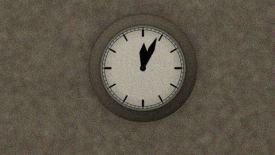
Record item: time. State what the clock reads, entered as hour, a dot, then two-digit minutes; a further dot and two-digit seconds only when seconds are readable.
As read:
12.04
